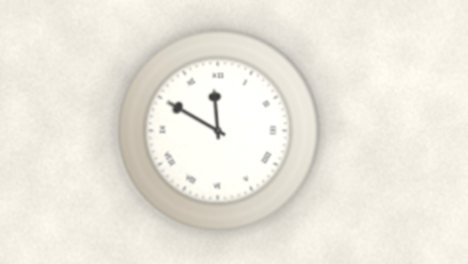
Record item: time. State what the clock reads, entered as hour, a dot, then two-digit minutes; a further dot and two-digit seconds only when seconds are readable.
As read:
11.50
